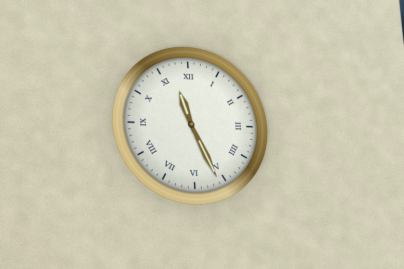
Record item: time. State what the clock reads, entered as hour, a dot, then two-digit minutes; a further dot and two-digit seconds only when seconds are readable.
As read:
11.26
